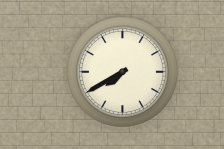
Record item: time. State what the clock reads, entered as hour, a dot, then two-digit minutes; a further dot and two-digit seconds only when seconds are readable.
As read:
7.40
